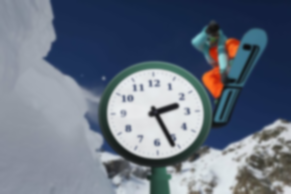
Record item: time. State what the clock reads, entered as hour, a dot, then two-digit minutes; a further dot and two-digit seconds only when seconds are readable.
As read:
2.26
